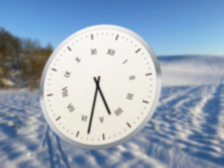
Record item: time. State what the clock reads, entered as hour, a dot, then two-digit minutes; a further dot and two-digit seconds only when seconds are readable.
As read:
4.28
